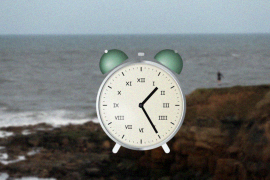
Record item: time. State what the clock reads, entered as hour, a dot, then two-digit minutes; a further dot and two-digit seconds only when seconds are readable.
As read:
1.25
